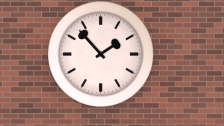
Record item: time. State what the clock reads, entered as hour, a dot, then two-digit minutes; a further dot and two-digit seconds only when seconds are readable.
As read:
1.53
